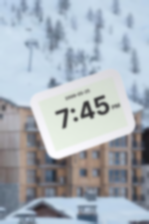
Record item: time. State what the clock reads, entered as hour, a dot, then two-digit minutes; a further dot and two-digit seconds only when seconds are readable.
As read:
7.45
